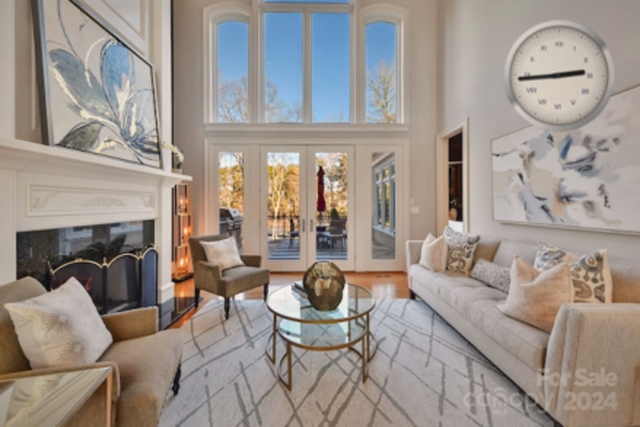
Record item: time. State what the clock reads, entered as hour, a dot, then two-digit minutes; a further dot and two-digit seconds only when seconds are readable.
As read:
2.44
